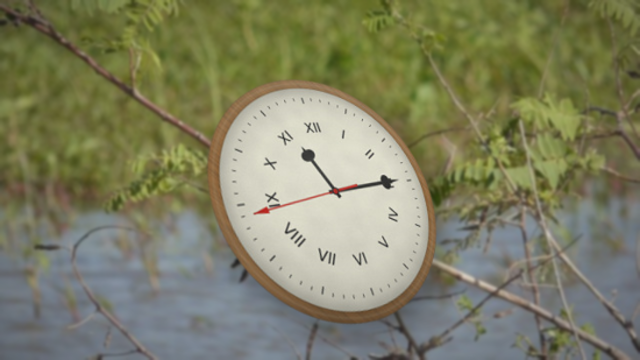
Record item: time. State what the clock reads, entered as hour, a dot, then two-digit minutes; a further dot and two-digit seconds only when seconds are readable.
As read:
11.14.44
